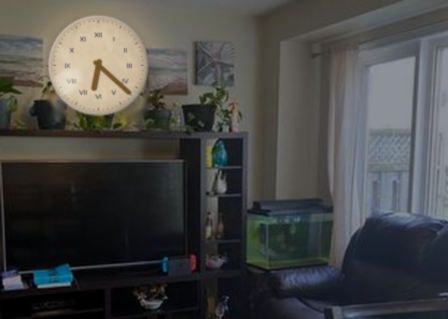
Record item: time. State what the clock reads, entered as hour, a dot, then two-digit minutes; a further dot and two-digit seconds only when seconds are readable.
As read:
6.22
